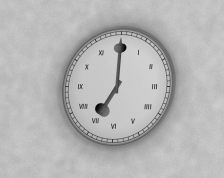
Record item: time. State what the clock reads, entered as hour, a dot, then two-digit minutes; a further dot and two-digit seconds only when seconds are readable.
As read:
7.00
